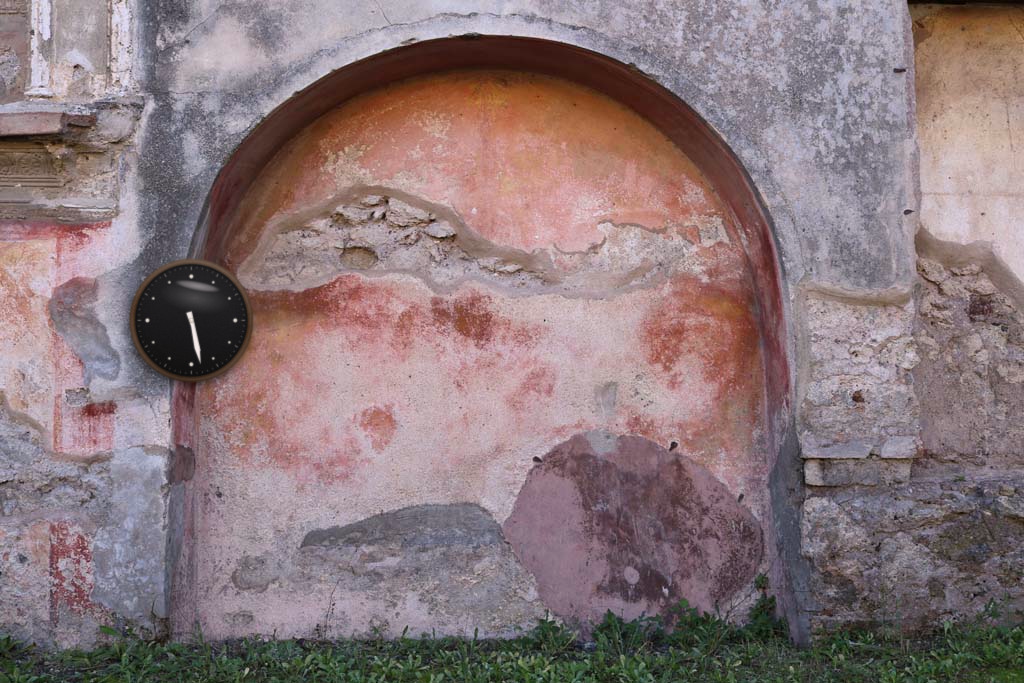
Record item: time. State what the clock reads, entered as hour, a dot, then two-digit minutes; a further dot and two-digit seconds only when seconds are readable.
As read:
5.28
